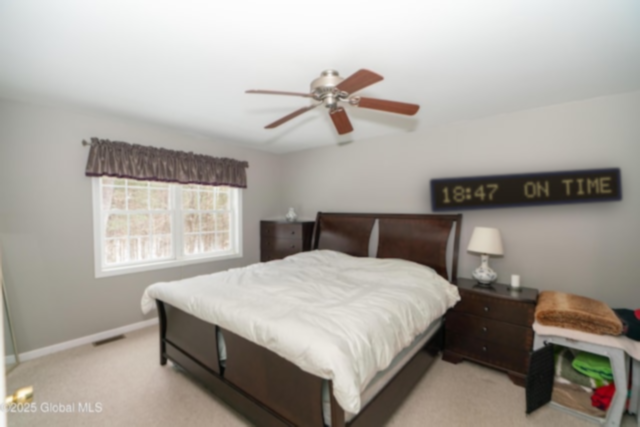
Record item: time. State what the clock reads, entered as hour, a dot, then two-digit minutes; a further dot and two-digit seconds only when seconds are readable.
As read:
18.47
